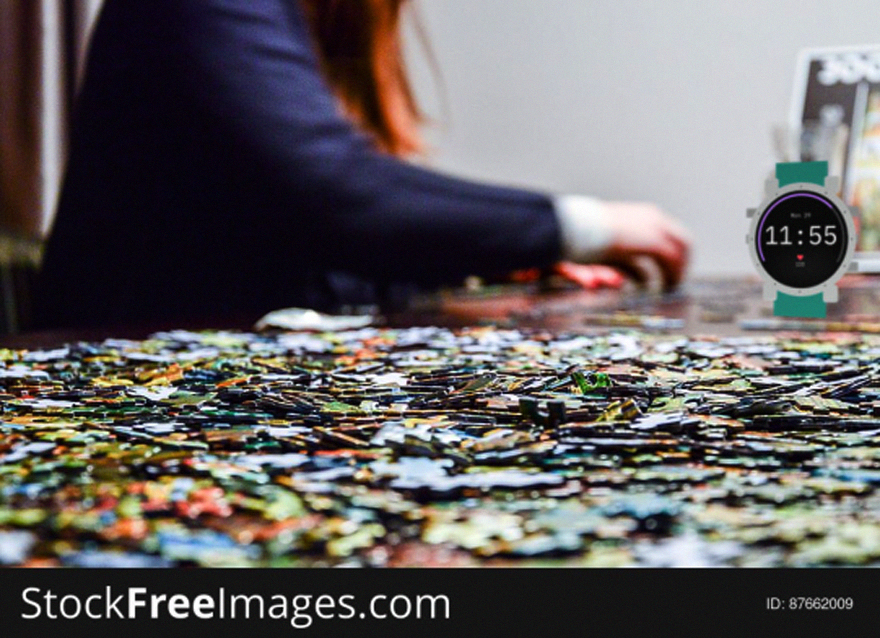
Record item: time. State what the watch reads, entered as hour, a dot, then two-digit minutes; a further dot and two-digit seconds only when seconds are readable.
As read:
11.55
